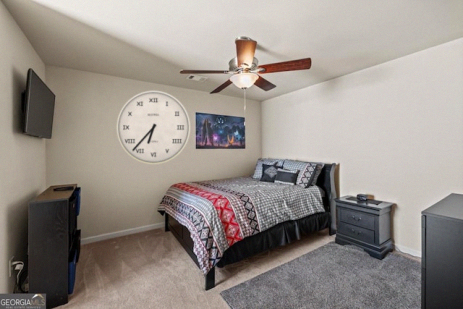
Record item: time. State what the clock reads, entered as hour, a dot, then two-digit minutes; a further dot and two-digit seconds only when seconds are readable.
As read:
6.37
